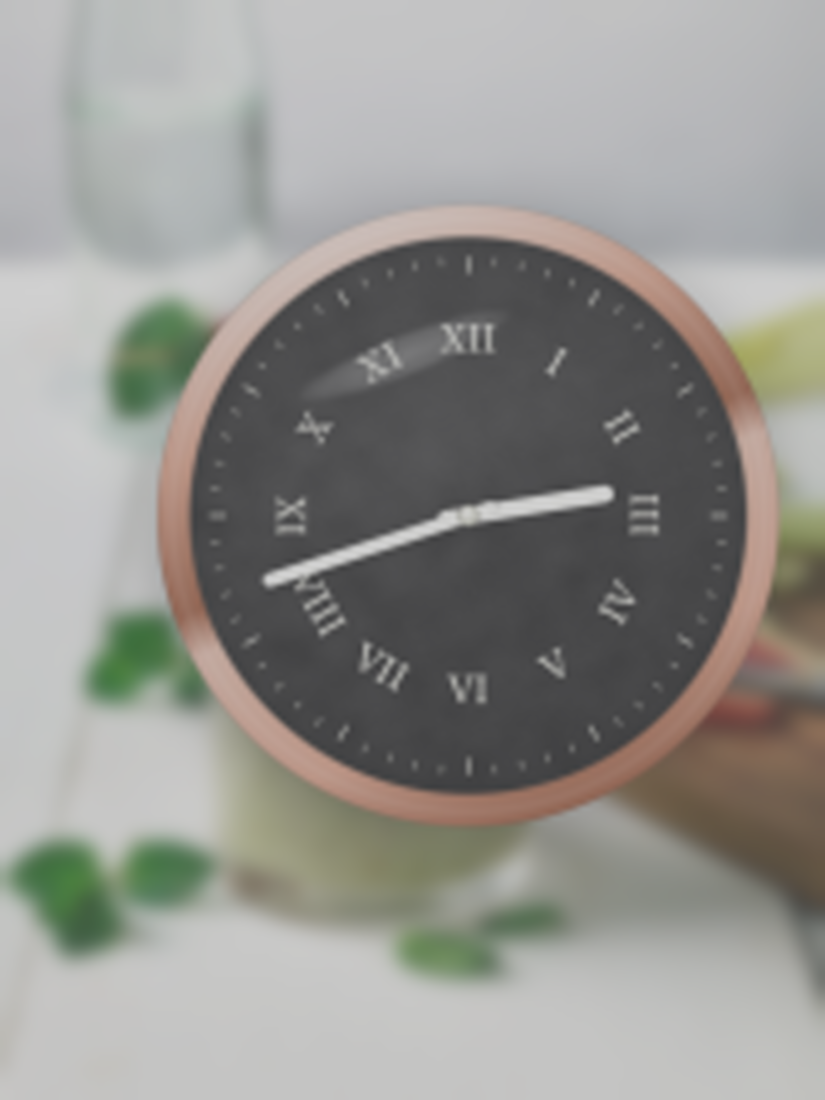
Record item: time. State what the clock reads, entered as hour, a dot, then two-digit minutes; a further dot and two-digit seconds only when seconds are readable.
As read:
2.42
